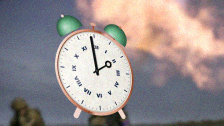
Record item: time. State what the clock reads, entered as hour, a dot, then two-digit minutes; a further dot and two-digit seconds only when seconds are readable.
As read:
1.59
